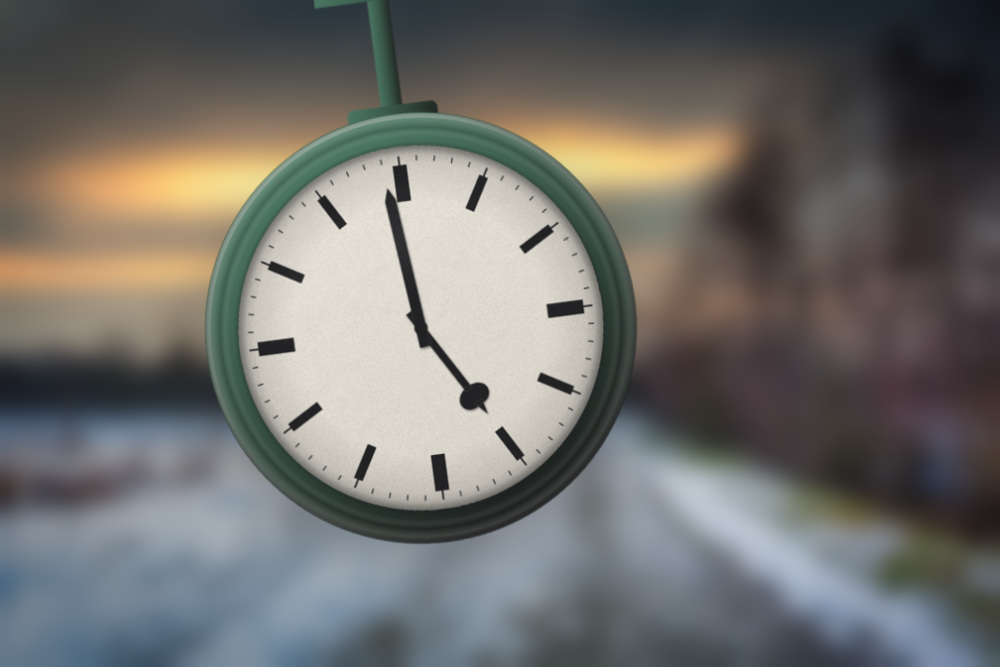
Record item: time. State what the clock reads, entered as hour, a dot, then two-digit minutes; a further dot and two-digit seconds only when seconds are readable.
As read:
4.59
